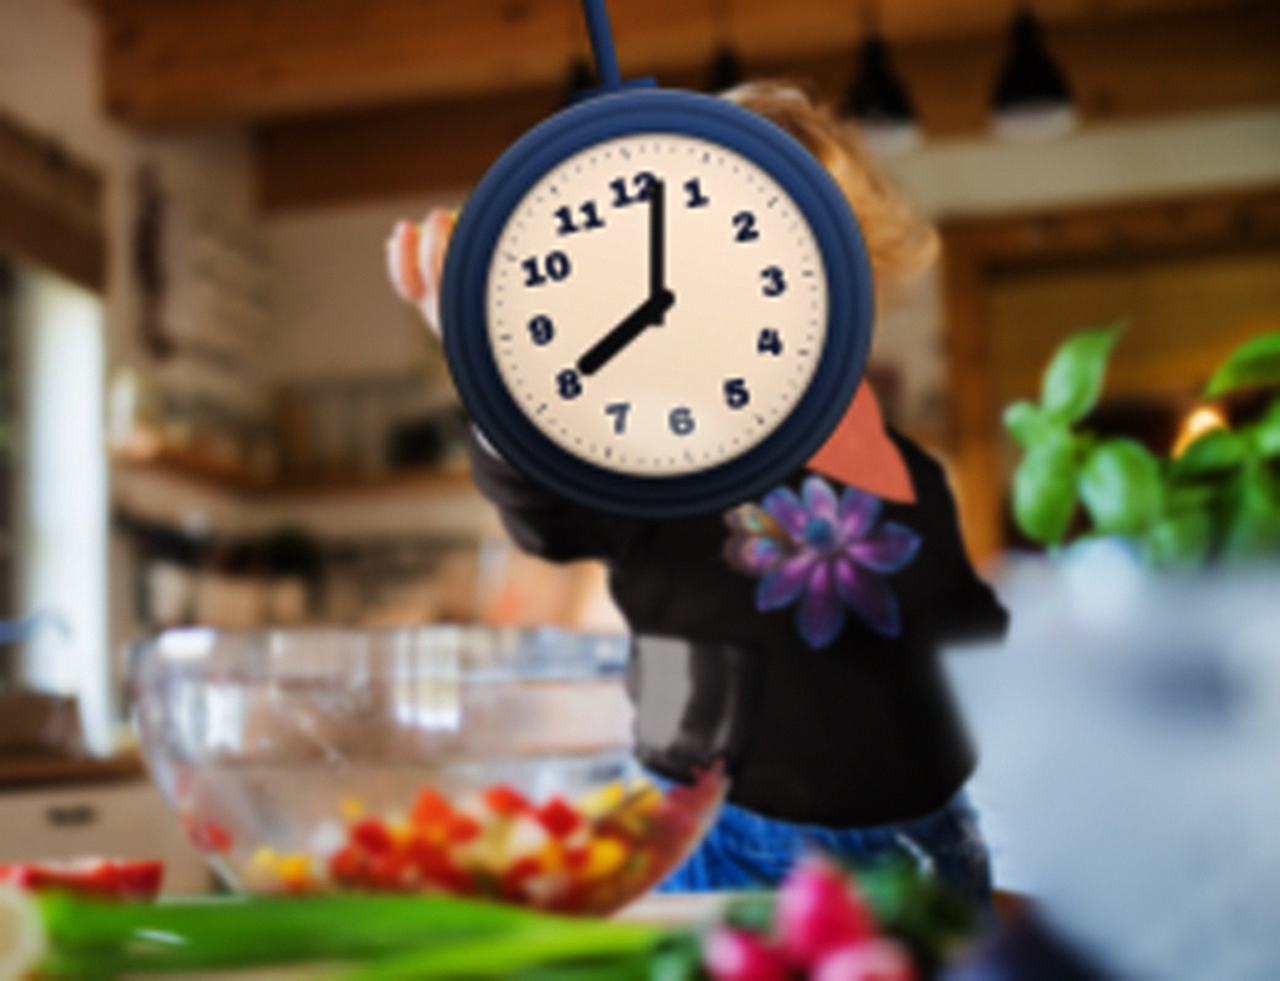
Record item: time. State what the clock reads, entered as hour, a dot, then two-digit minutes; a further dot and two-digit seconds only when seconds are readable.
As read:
8.02
